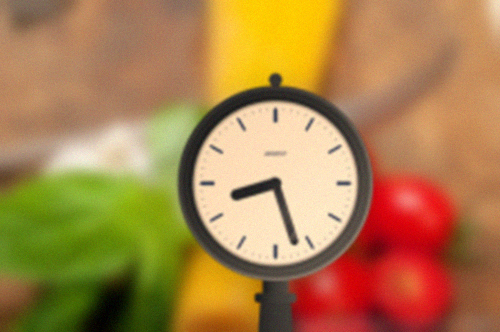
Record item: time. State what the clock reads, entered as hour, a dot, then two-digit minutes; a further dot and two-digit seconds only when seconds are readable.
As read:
8.27
